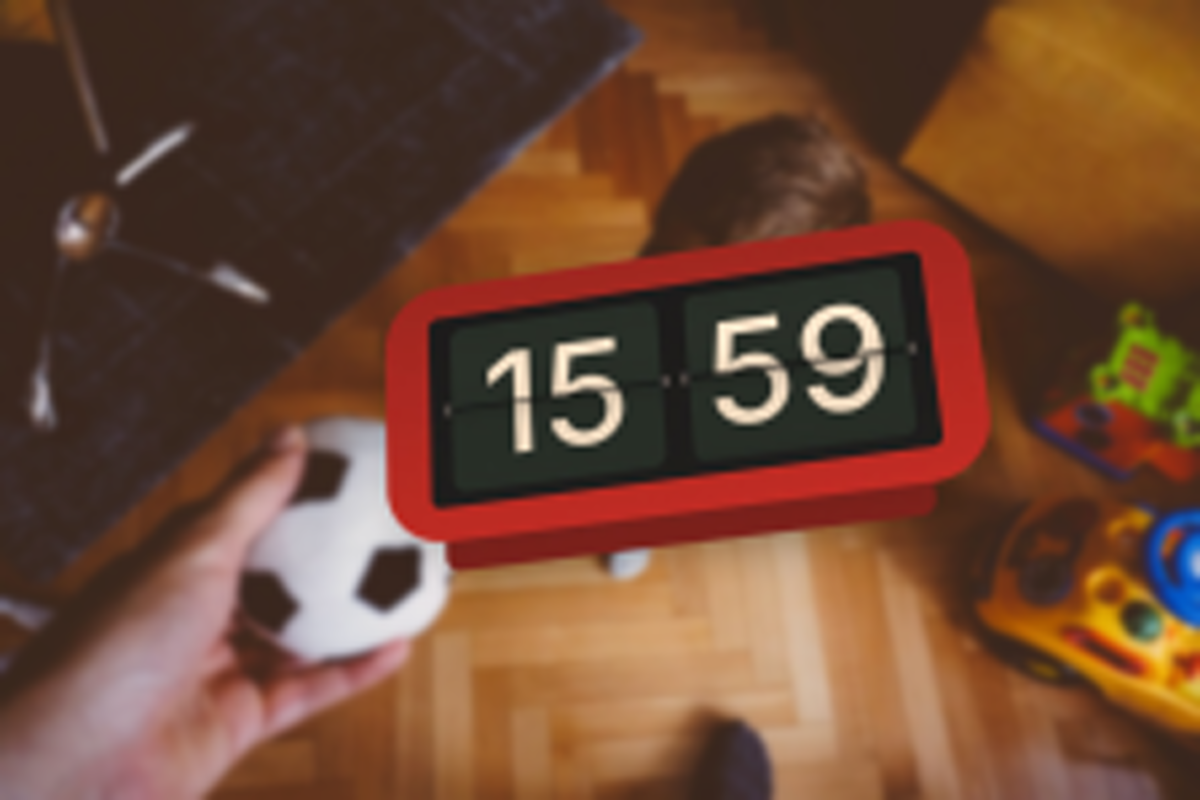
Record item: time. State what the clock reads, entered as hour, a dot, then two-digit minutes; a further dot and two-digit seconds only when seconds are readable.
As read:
15.59
